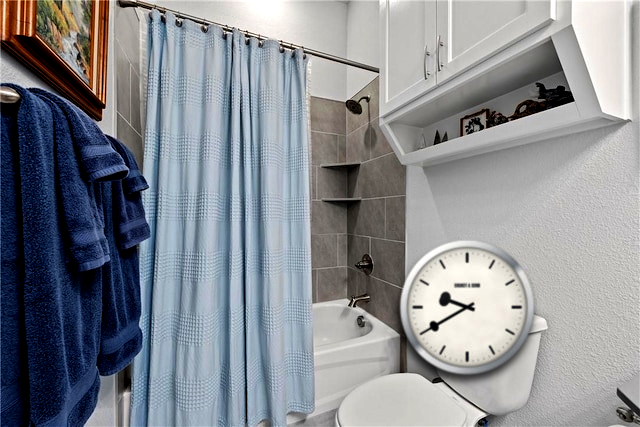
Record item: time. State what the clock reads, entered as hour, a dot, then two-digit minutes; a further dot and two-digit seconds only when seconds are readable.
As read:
9.40
